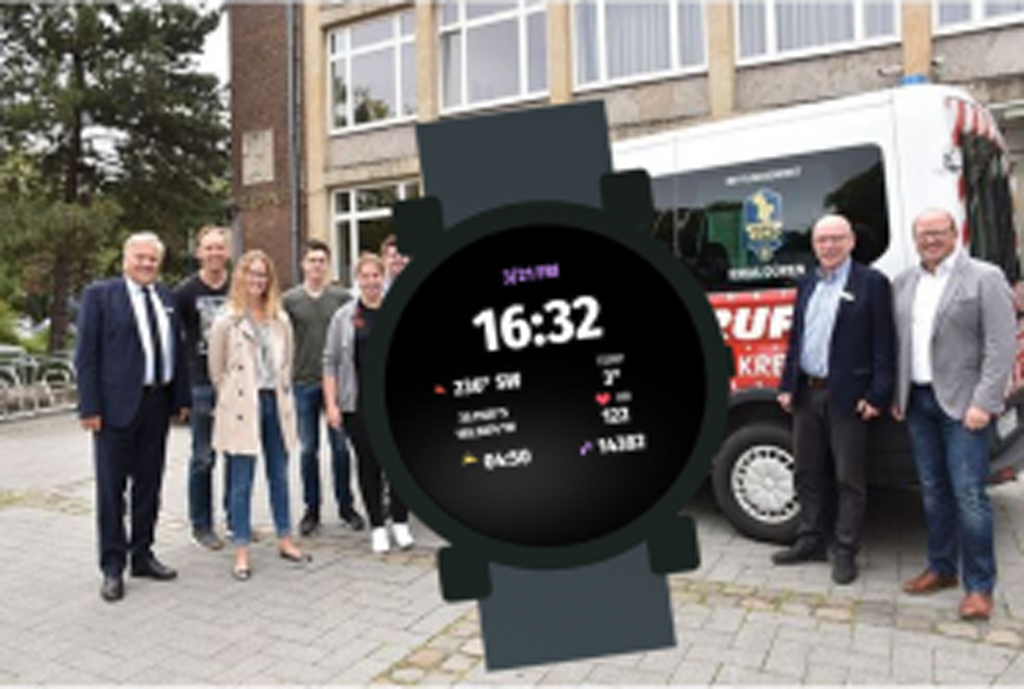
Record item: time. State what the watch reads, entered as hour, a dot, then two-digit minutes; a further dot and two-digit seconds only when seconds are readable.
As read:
16.32
